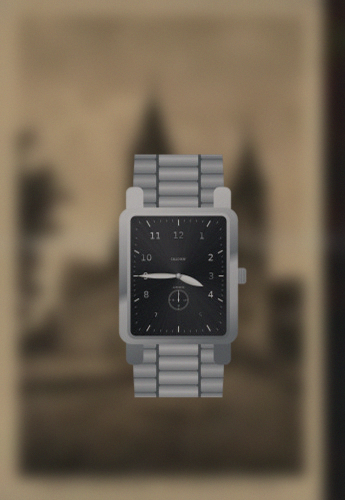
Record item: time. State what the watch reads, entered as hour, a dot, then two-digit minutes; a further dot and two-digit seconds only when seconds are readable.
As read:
3.45
